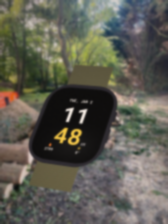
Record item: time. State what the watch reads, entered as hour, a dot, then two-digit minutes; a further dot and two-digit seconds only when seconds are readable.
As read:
11.48
